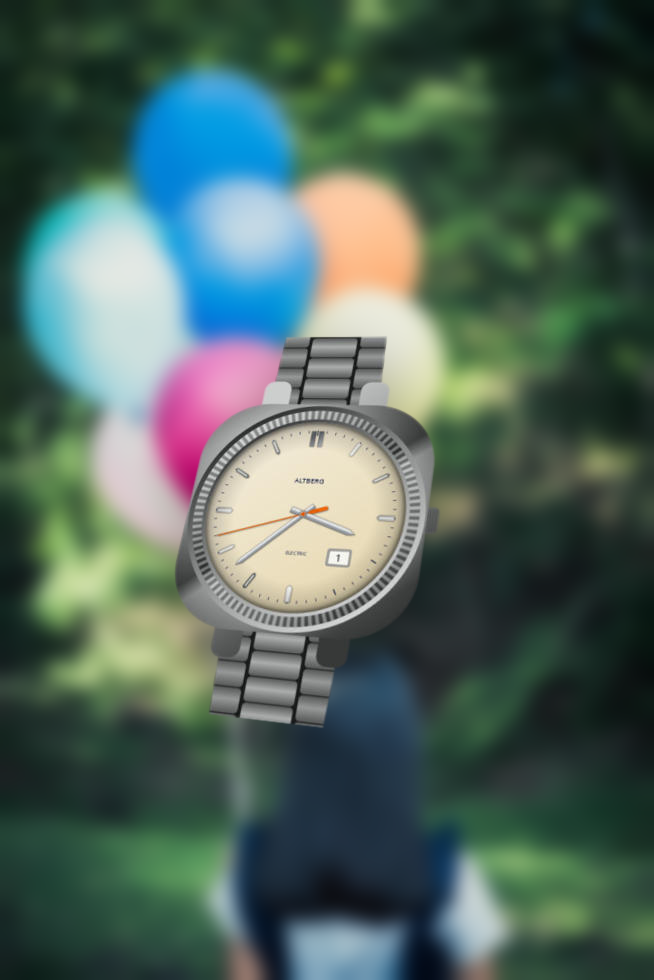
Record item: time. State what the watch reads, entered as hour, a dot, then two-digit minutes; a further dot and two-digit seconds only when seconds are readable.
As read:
3.37.42
